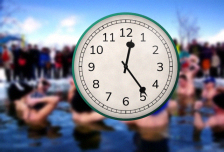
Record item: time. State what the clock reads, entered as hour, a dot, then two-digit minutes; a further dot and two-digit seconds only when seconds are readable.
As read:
12.24
